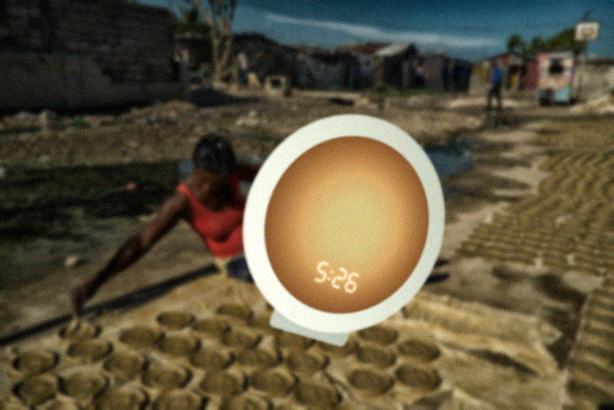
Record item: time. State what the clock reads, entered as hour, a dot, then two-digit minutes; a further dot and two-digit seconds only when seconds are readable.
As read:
5.26
